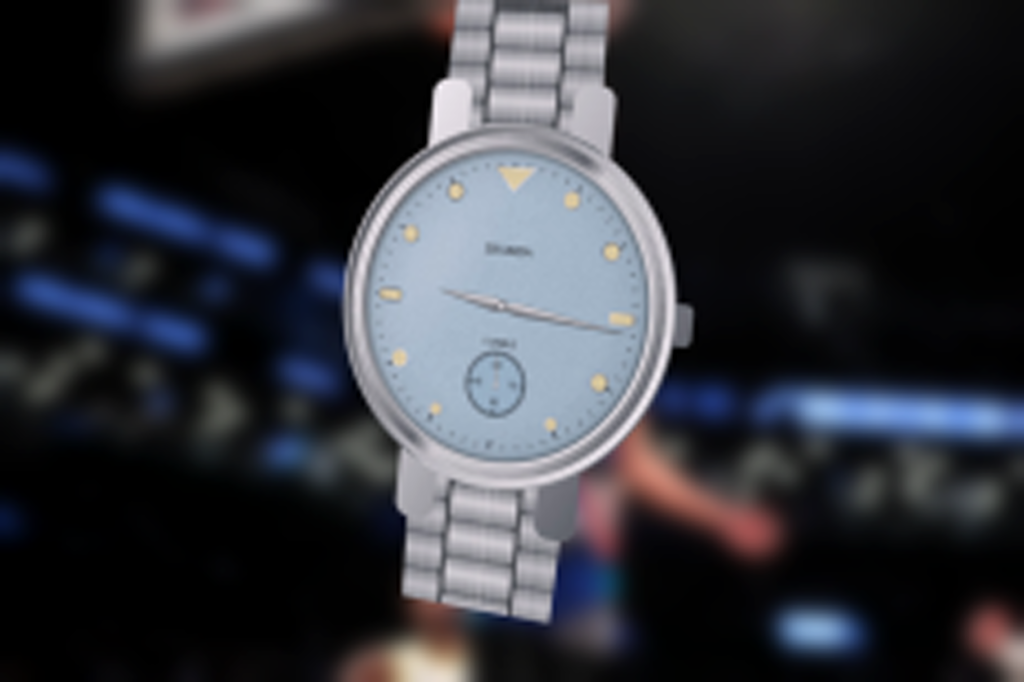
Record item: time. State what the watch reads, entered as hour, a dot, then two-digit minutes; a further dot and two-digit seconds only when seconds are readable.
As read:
9.16
